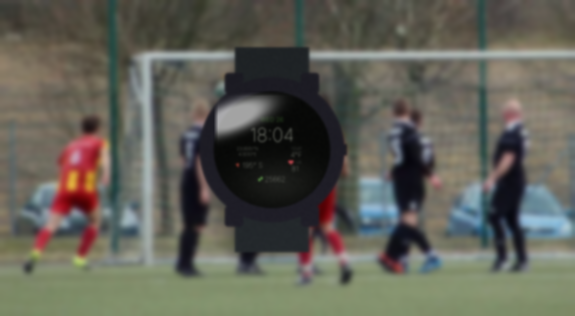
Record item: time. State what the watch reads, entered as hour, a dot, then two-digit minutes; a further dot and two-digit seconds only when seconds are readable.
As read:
18.04
